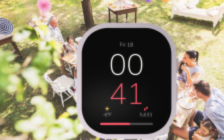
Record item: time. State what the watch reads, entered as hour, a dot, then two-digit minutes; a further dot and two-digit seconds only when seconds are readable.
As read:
0.41
